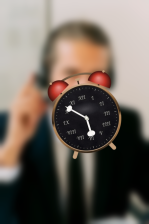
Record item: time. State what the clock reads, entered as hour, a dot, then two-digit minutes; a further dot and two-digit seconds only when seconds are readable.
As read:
5.52
